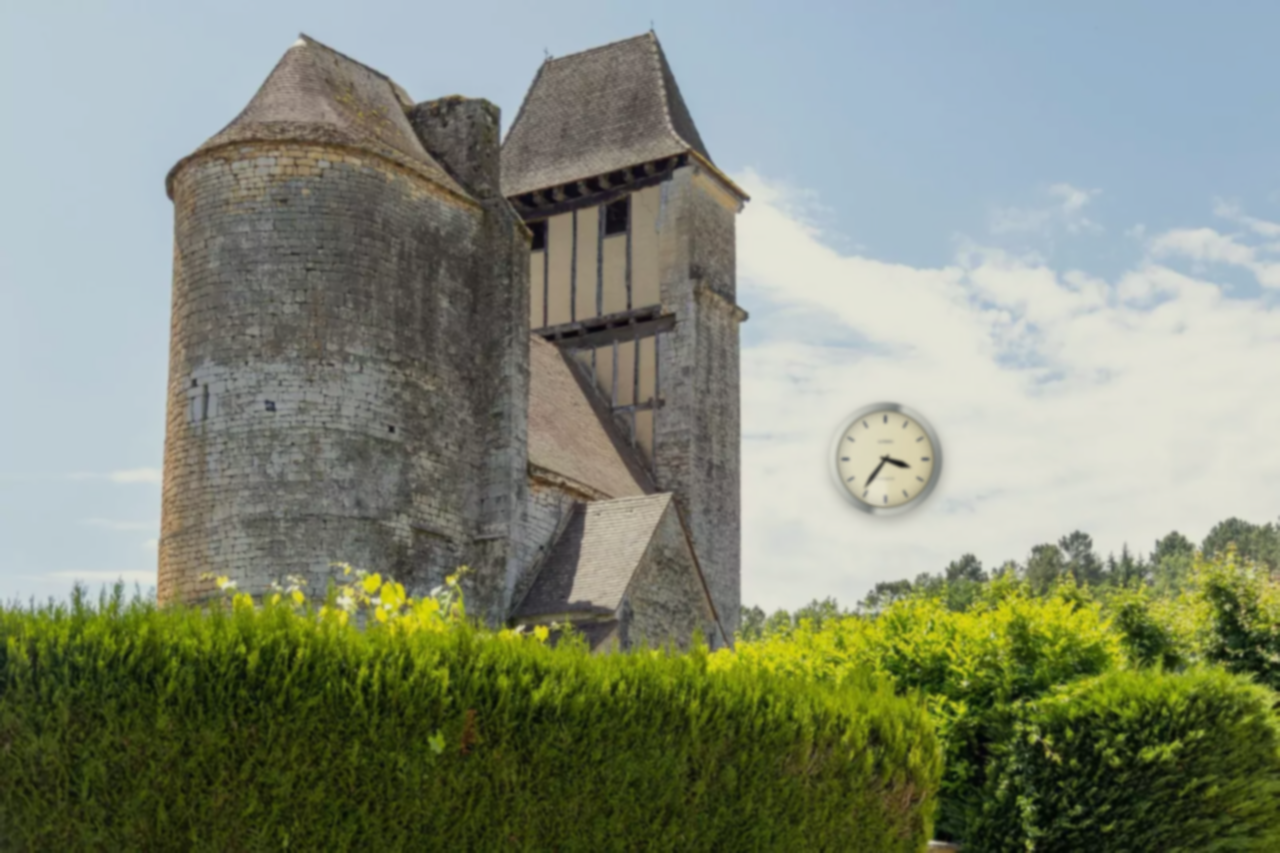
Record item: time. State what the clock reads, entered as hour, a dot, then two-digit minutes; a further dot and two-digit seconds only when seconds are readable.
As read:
3.36
